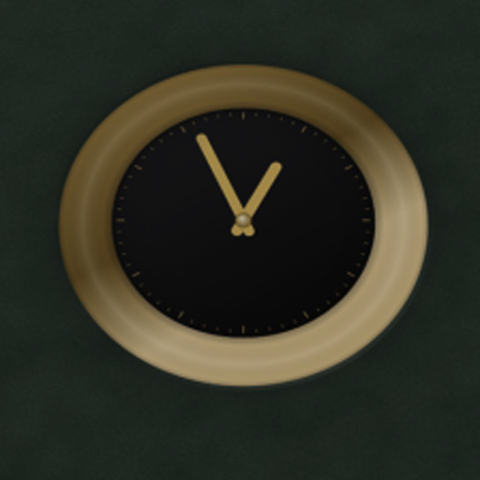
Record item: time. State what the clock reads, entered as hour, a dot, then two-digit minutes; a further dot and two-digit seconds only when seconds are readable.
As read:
12.56
